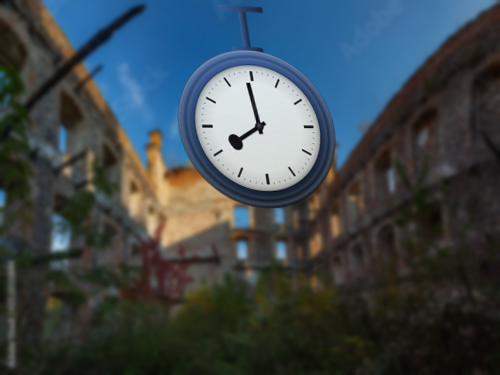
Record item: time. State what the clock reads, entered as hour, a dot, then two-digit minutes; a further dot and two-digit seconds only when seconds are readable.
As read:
7.59
